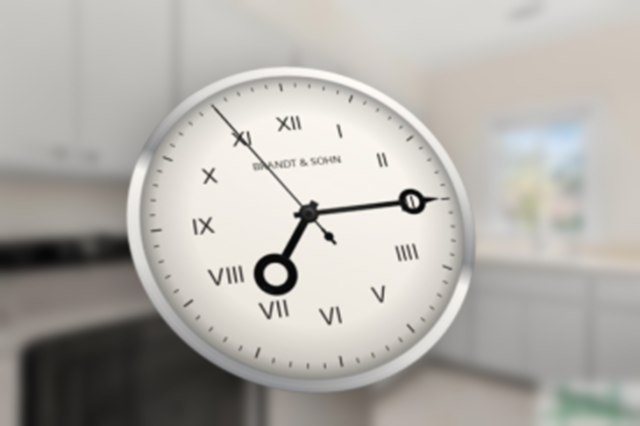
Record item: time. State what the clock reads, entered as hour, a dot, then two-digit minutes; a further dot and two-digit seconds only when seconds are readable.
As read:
7.14.55
